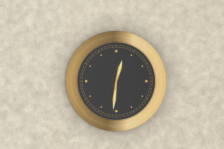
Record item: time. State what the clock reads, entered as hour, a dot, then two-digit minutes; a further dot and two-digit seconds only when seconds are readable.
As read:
12.31
